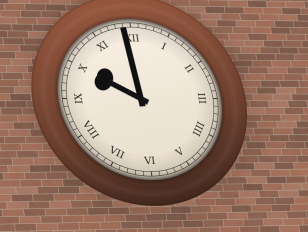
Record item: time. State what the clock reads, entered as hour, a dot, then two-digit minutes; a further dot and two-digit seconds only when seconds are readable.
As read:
9.59
